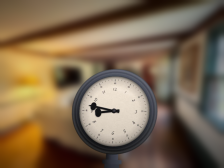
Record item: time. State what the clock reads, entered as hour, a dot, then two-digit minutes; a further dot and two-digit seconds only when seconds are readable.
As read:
8.47
